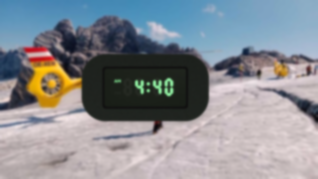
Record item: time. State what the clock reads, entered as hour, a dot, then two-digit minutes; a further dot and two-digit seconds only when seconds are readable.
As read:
4.40
